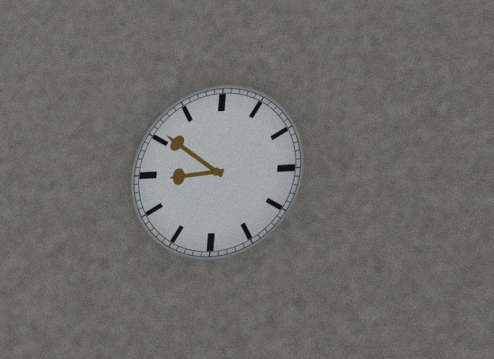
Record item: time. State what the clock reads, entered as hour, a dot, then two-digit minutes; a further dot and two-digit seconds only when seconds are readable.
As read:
8.51
